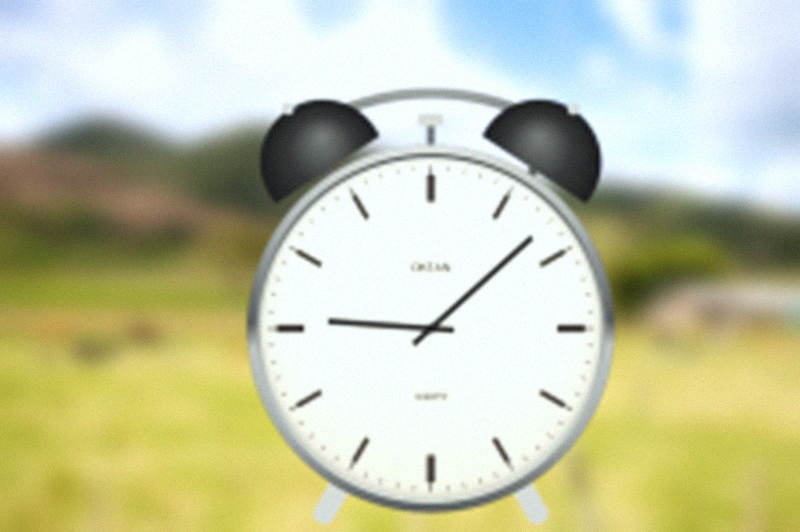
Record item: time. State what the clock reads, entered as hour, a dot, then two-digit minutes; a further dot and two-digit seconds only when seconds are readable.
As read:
9.08
